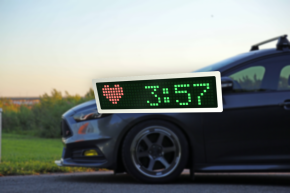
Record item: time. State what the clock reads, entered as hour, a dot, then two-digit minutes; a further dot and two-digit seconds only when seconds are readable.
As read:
3.57
